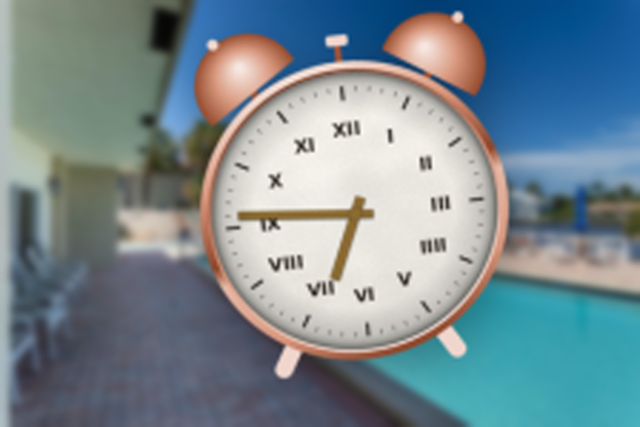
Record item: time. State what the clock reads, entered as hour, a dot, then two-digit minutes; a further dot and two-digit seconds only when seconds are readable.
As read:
6.46
